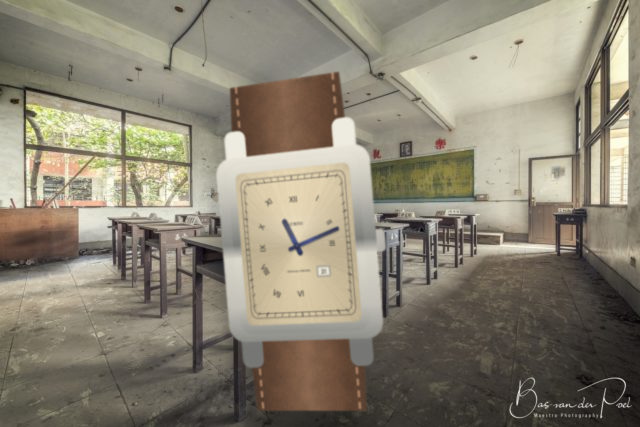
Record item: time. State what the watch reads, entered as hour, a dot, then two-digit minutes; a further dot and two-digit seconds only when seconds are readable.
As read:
11.12
